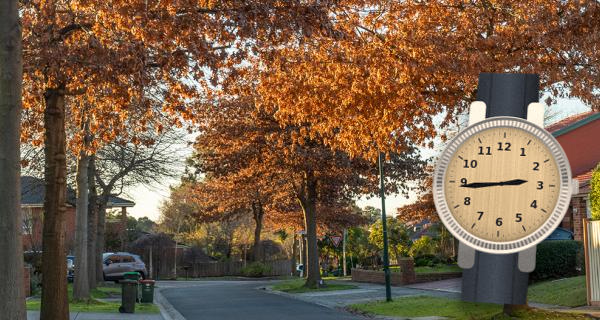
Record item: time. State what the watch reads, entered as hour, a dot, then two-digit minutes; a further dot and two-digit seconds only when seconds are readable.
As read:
2.44
